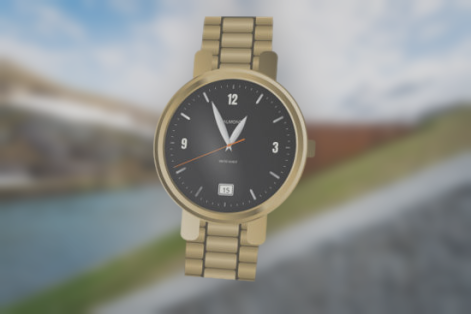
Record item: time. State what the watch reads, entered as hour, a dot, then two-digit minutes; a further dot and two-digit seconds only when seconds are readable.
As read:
12.55.41
